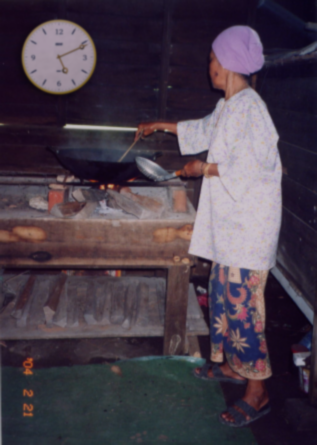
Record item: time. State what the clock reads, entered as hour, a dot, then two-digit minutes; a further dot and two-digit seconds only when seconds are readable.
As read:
5.11
